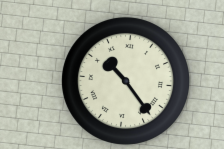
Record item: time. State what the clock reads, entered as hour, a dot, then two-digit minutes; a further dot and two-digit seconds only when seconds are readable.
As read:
10.23
